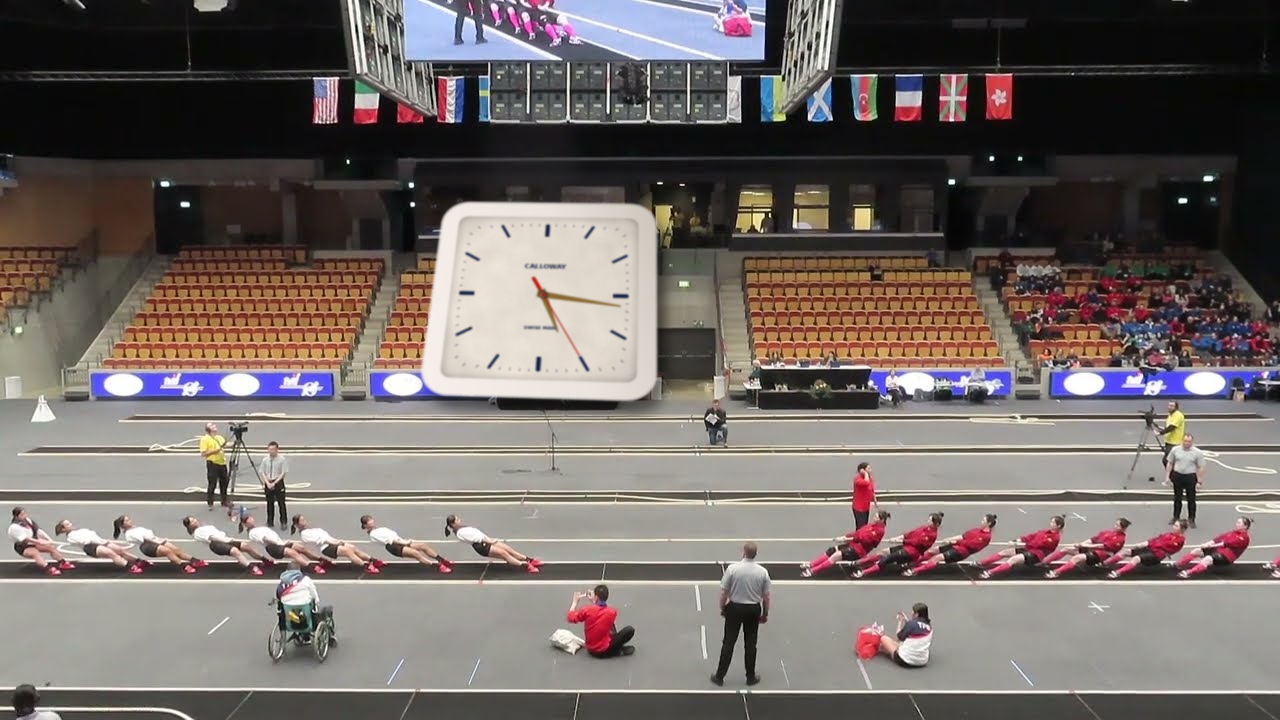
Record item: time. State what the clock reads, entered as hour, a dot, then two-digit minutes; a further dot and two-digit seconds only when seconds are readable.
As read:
5.16.25
